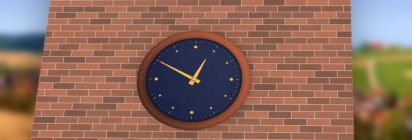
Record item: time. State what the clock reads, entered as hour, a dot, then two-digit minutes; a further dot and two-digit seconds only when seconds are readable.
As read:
12.50
